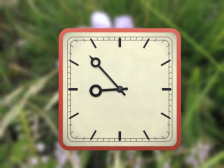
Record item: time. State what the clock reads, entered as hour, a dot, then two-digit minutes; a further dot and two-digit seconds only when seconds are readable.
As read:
8.53
